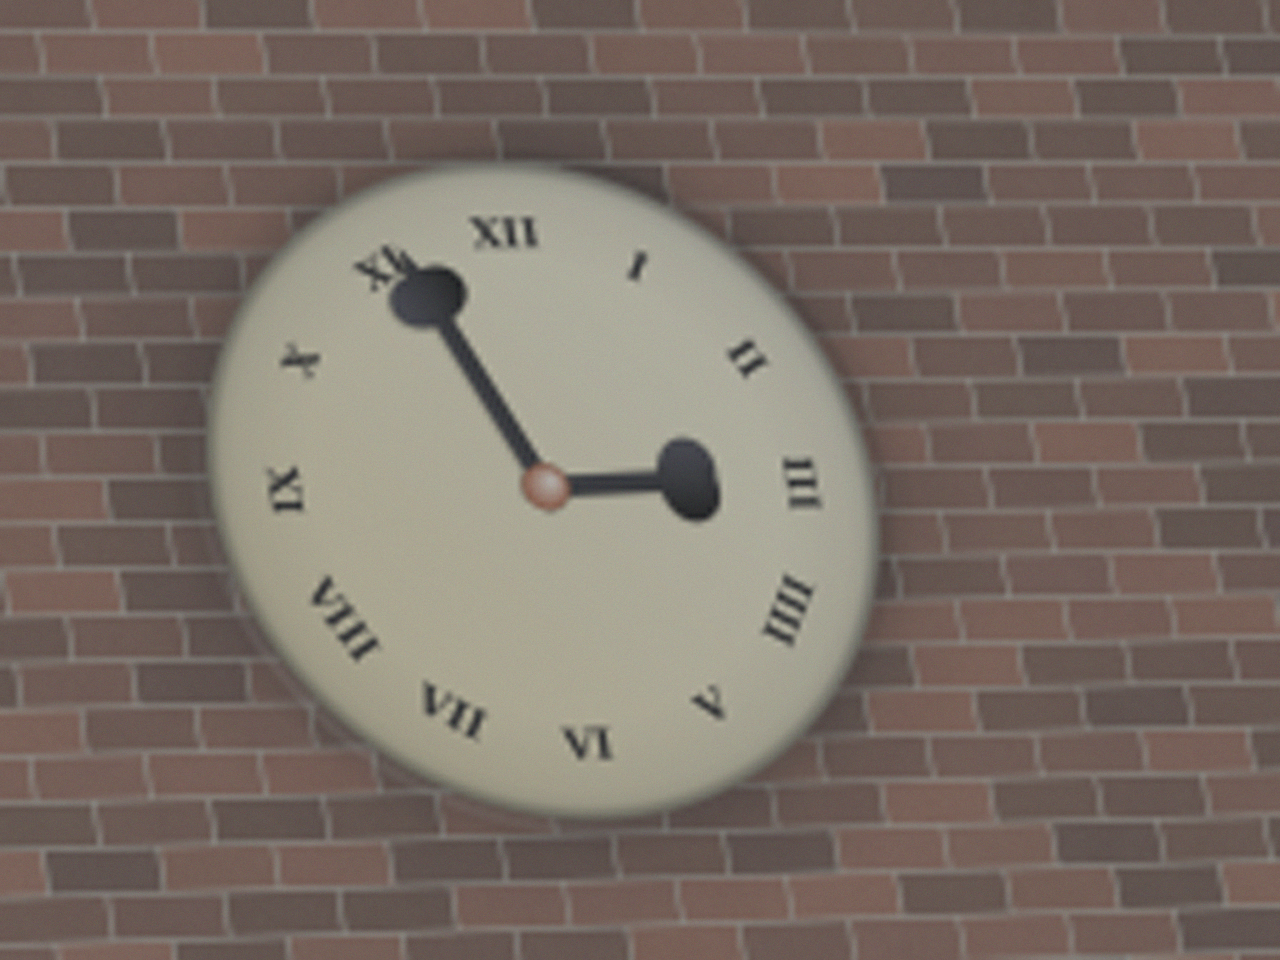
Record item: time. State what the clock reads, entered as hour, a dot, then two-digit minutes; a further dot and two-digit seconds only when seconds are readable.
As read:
2.56
